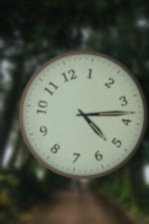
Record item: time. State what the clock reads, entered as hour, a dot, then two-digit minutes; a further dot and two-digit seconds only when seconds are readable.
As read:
5.18
